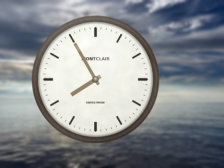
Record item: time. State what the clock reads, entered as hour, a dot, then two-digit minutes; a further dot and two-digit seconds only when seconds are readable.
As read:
7.55
